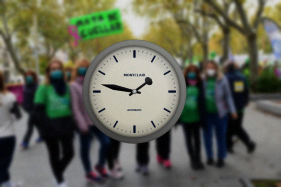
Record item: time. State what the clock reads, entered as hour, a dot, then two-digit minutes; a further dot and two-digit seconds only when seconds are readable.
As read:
1.47
